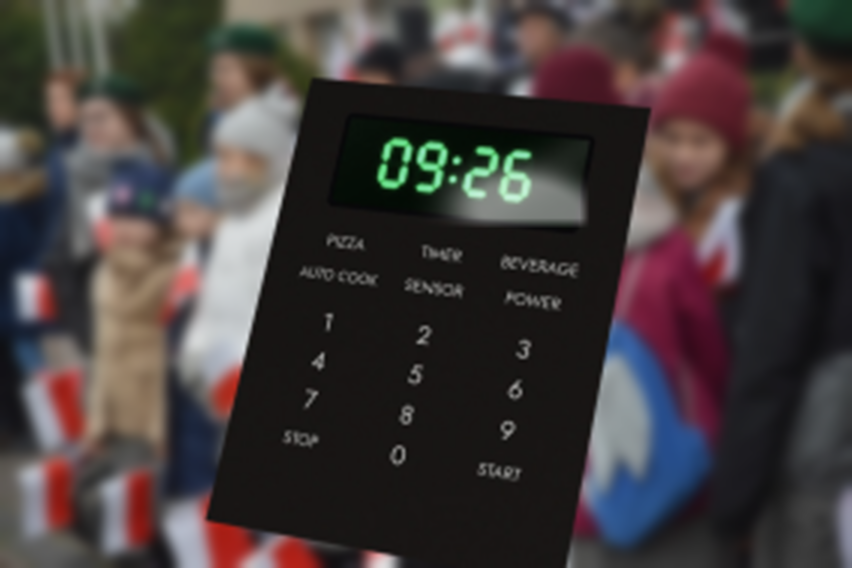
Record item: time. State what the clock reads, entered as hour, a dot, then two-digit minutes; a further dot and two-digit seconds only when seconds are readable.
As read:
9.26
